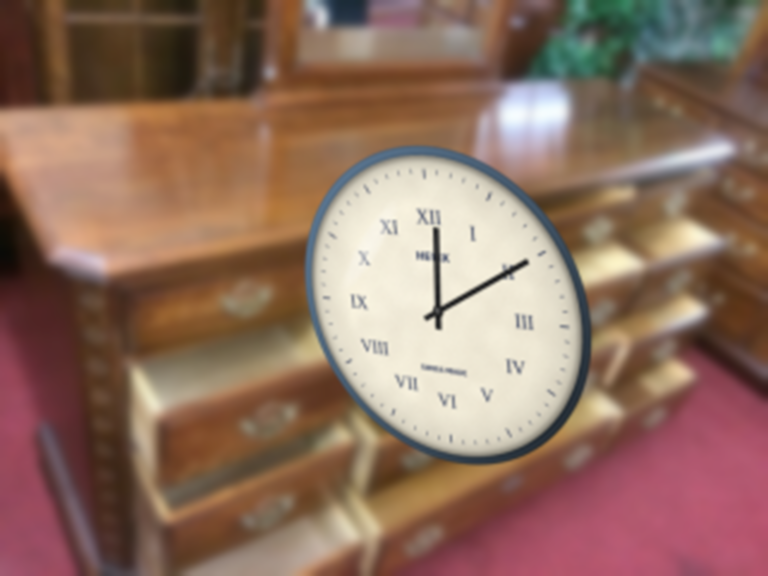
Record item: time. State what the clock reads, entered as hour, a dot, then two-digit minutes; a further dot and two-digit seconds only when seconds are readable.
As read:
12.10
